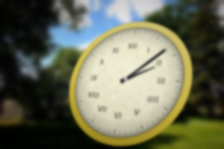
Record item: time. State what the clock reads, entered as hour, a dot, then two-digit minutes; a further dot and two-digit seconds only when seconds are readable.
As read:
2.08
